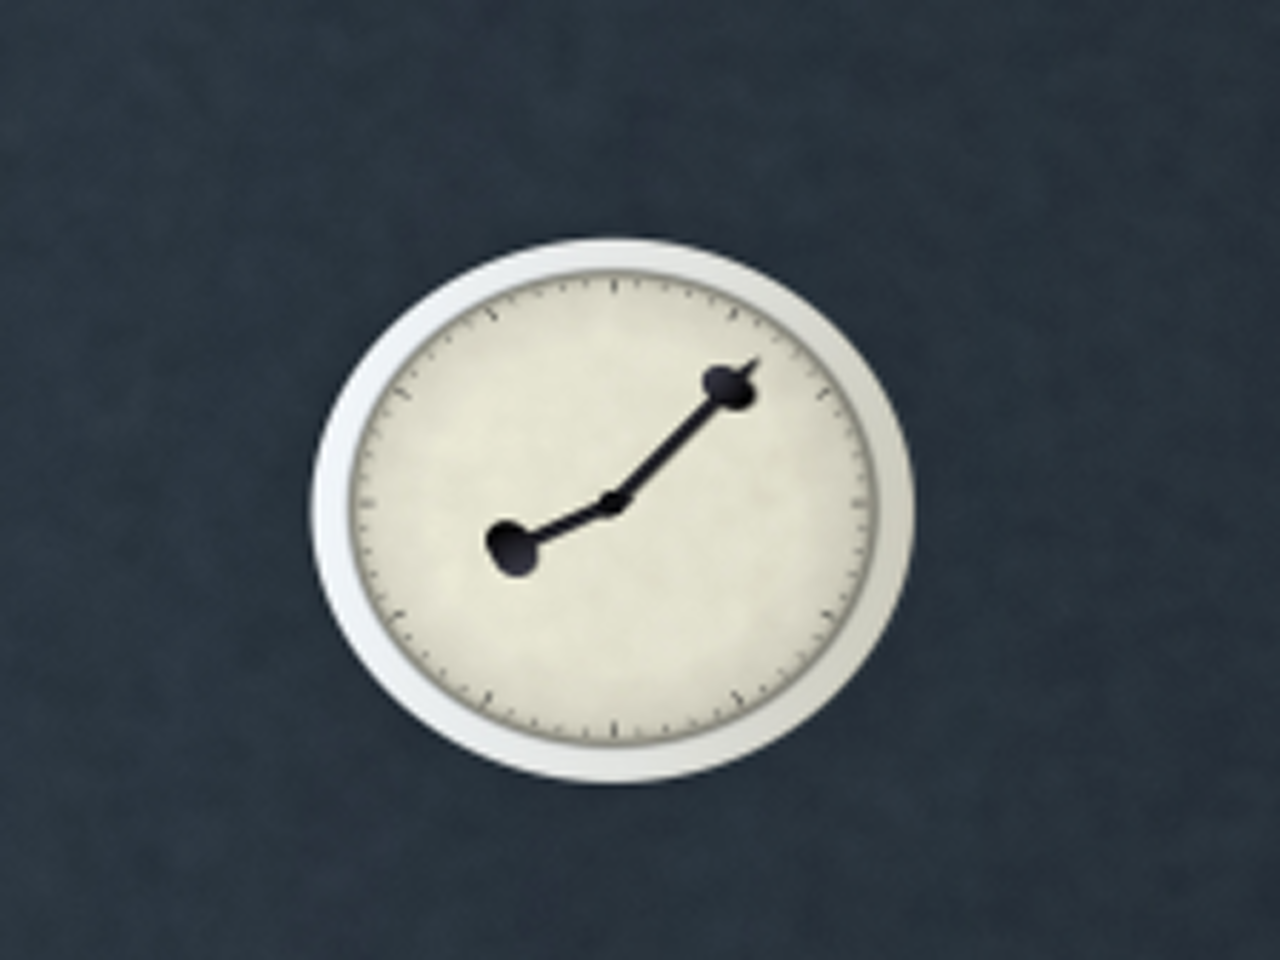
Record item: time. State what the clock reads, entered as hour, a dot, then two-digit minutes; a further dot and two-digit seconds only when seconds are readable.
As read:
8.07
